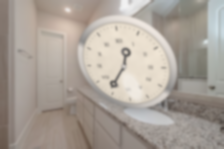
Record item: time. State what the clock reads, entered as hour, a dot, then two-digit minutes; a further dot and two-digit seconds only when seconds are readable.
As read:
12.36
